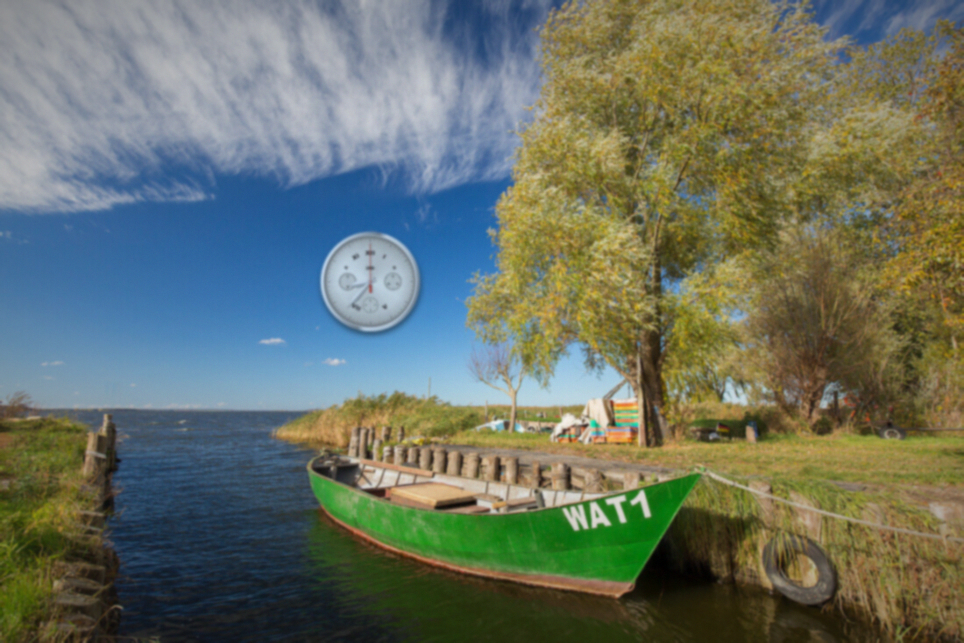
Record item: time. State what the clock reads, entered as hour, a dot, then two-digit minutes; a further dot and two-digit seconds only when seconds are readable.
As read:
8.37
